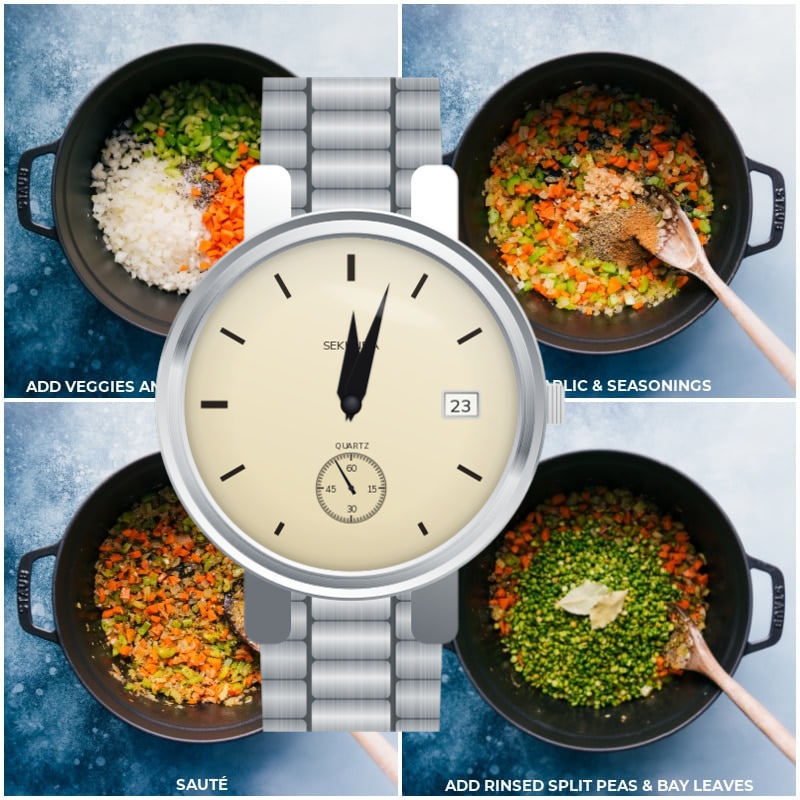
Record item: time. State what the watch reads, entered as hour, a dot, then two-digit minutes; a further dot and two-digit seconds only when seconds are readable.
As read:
12.02.55
